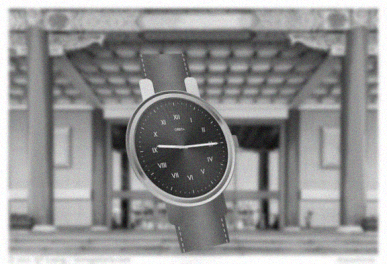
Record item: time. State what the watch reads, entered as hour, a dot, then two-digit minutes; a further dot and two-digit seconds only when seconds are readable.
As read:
9.15
